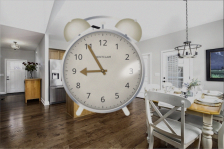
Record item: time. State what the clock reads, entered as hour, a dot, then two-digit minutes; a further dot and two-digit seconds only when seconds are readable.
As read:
8.55
